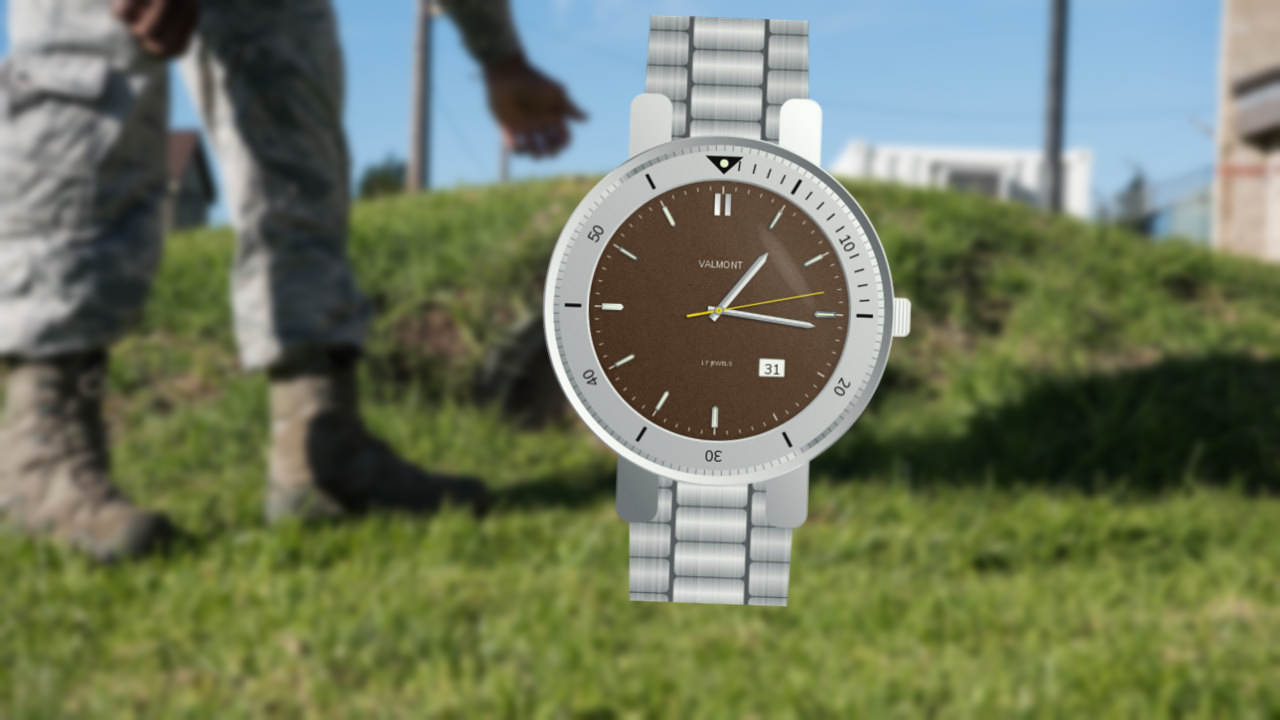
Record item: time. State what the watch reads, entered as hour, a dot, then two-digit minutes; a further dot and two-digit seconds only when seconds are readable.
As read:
1.16.13
